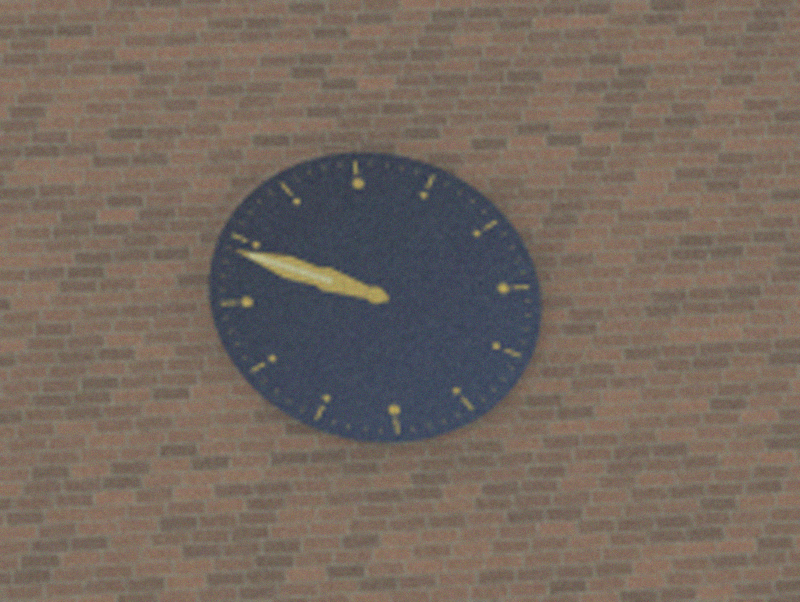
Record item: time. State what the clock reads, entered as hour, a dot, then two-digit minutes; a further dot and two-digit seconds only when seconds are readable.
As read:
9.49
